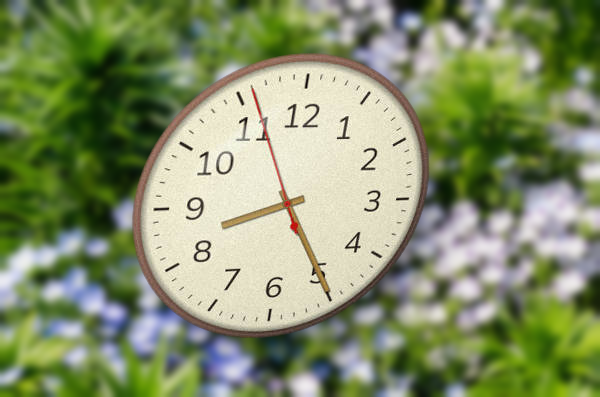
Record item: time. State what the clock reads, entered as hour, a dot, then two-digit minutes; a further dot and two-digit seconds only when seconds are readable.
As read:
8.24.56
